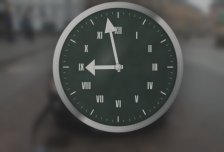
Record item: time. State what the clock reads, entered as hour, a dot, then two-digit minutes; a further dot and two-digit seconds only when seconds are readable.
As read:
8.58
